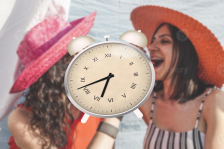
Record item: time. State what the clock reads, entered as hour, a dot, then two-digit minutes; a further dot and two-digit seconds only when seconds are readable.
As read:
6.42
